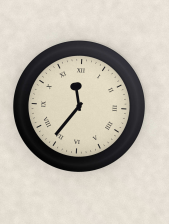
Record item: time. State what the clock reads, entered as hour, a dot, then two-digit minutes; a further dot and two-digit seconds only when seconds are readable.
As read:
11.36
